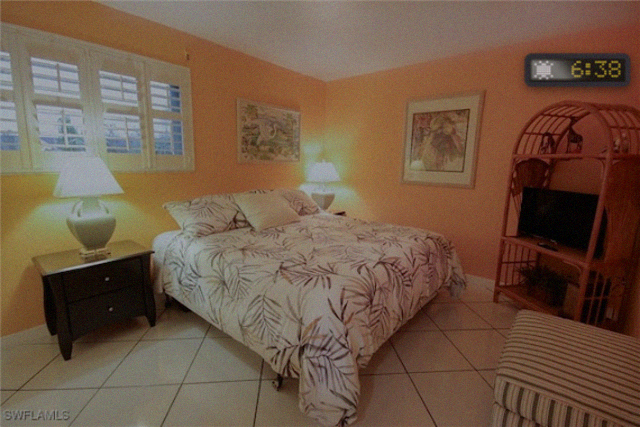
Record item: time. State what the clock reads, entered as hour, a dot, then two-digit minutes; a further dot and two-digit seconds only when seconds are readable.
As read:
6.38
